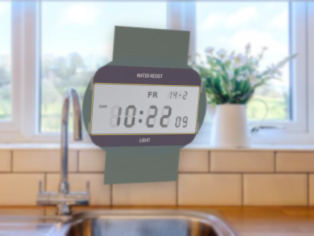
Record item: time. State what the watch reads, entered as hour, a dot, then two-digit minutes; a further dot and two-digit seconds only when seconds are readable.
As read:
10.22.09
